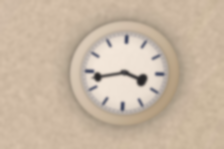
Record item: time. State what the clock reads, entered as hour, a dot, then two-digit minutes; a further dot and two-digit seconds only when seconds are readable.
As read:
3.43
